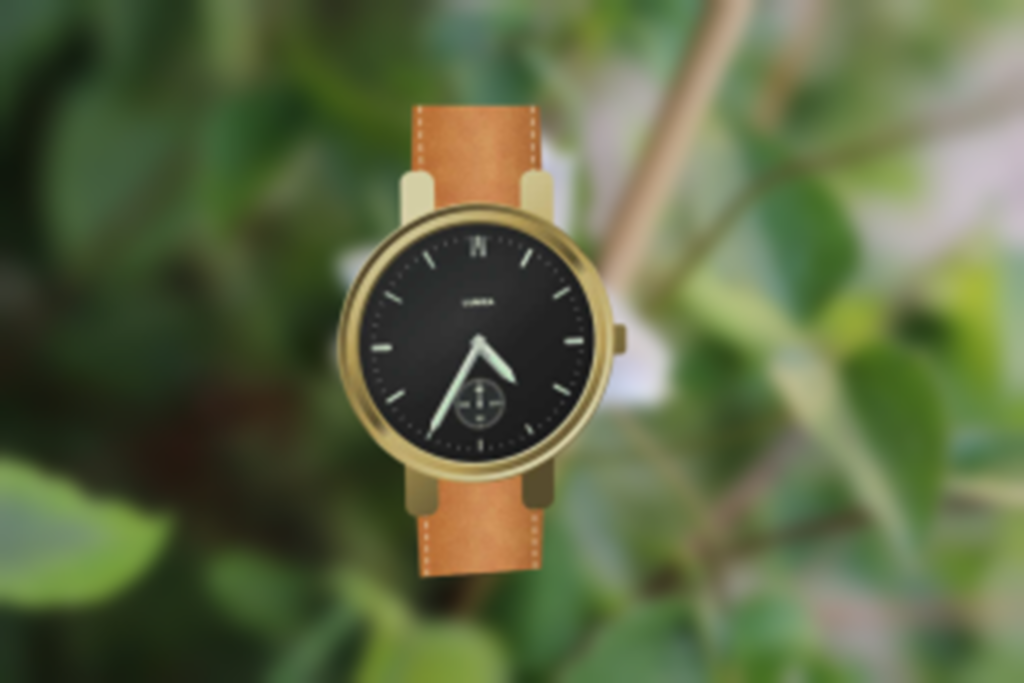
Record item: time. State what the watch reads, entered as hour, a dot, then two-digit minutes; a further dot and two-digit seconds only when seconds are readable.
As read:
4.35
